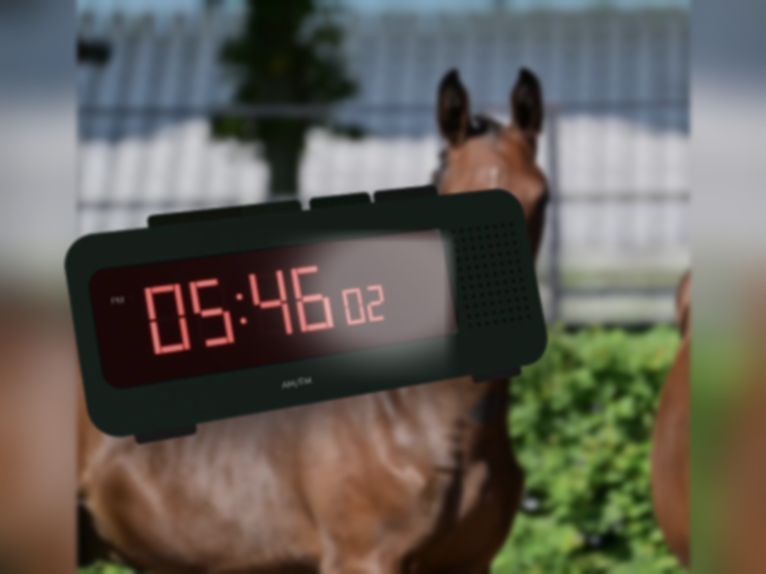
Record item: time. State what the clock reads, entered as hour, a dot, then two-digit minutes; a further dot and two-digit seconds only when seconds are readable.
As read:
5.46.02
